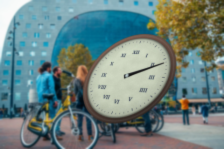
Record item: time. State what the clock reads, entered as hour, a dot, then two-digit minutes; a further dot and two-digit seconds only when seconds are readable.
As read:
2.11
